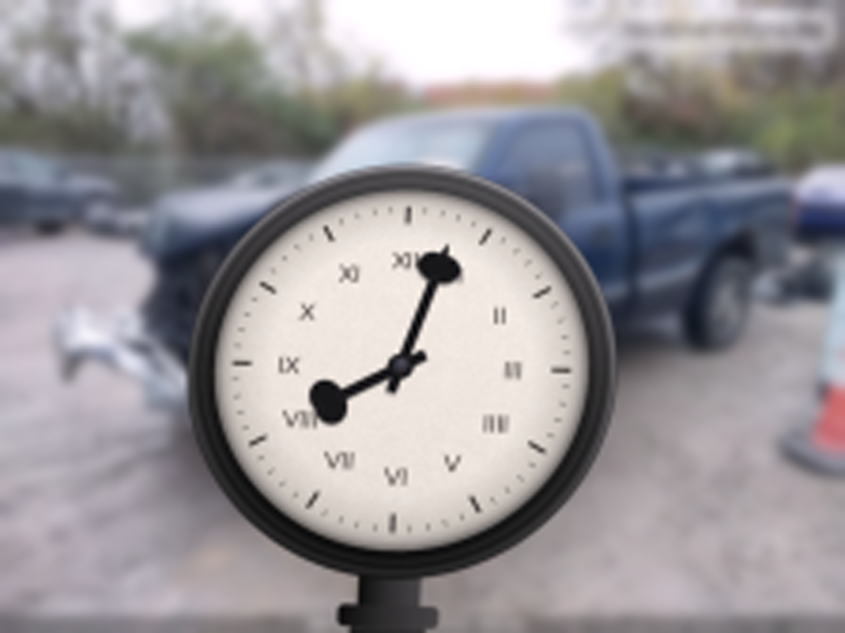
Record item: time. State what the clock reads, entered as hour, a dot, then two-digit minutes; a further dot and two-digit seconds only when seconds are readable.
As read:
8.03
